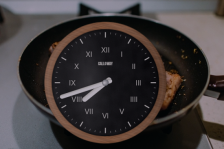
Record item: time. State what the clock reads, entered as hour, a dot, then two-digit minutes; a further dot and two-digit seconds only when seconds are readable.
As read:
7.42
